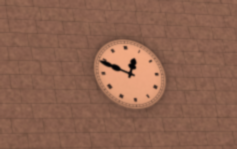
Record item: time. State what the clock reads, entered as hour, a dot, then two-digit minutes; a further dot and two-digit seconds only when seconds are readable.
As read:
12.49
